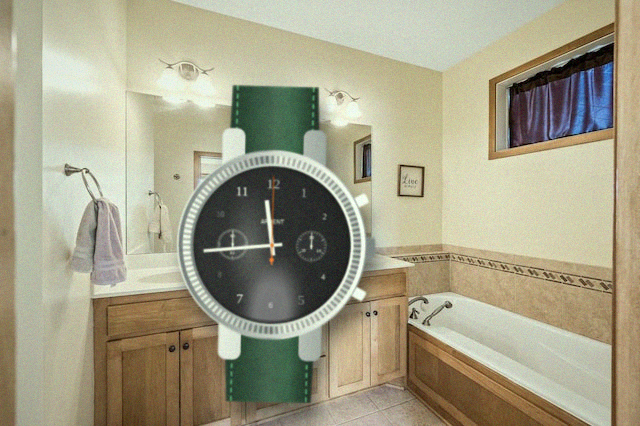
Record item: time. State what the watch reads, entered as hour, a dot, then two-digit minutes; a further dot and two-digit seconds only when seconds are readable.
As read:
11.44
